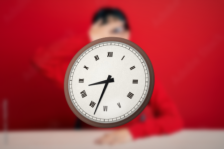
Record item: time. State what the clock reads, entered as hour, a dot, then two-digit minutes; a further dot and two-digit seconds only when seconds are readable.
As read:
8.33
